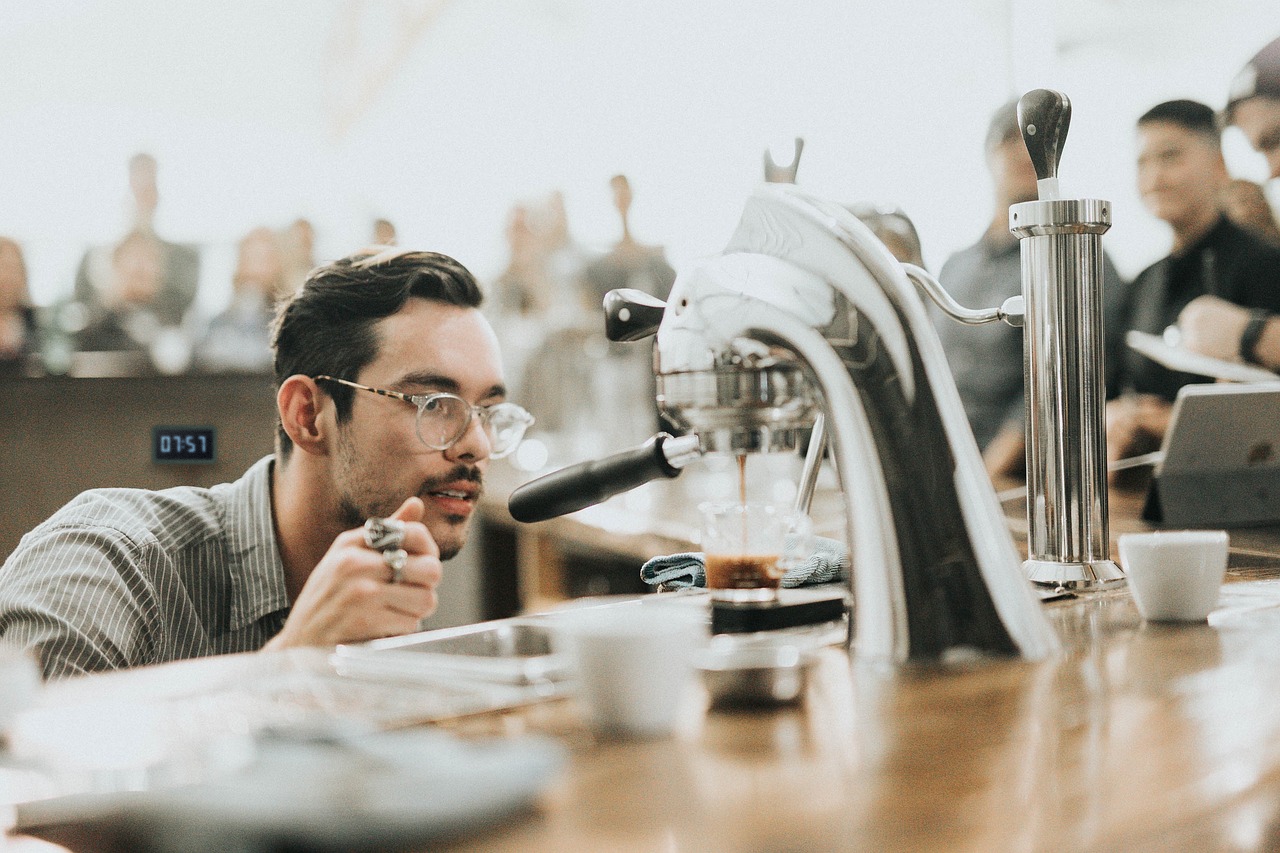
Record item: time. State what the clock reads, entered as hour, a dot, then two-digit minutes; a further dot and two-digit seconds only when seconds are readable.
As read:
7.57
